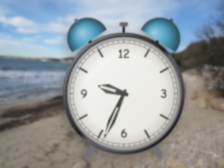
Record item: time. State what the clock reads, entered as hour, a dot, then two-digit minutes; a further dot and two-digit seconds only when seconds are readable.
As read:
9.34
